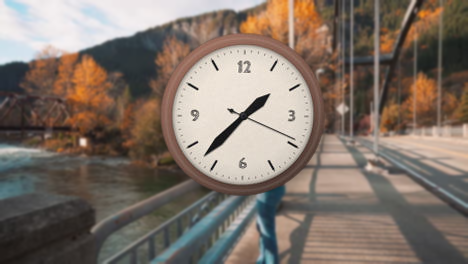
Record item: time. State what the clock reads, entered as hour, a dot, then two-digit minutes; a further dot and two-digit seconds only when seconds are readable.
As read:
1.37.19
